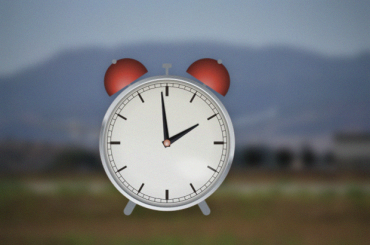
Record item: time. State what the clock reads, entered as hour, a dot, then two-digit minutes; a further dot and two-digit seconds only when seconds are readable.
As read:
1.59
